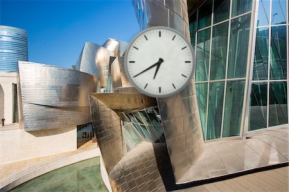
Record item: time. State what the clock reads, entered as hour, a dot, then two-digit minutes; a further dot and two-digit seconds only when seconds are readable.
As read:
6.40
